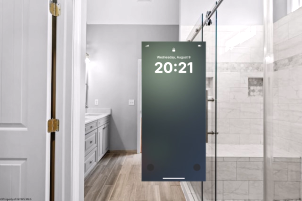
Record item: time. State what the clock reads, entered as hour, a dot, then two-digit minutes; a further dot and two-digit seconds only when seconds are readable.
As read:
20.21
